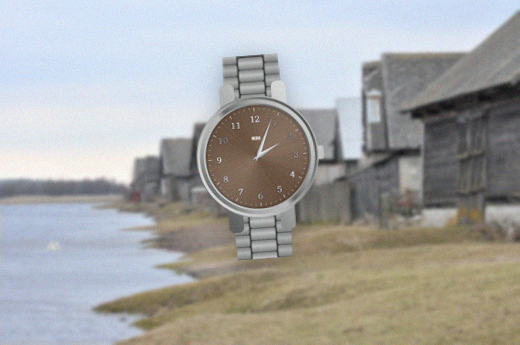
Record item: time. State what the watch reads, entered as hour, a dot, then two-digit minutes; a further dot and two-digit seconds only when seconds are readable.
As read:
2.04
